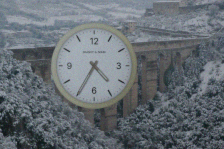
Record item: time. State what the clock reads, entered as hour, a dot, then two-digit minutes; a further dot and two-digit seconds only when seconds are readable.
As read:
4.35
